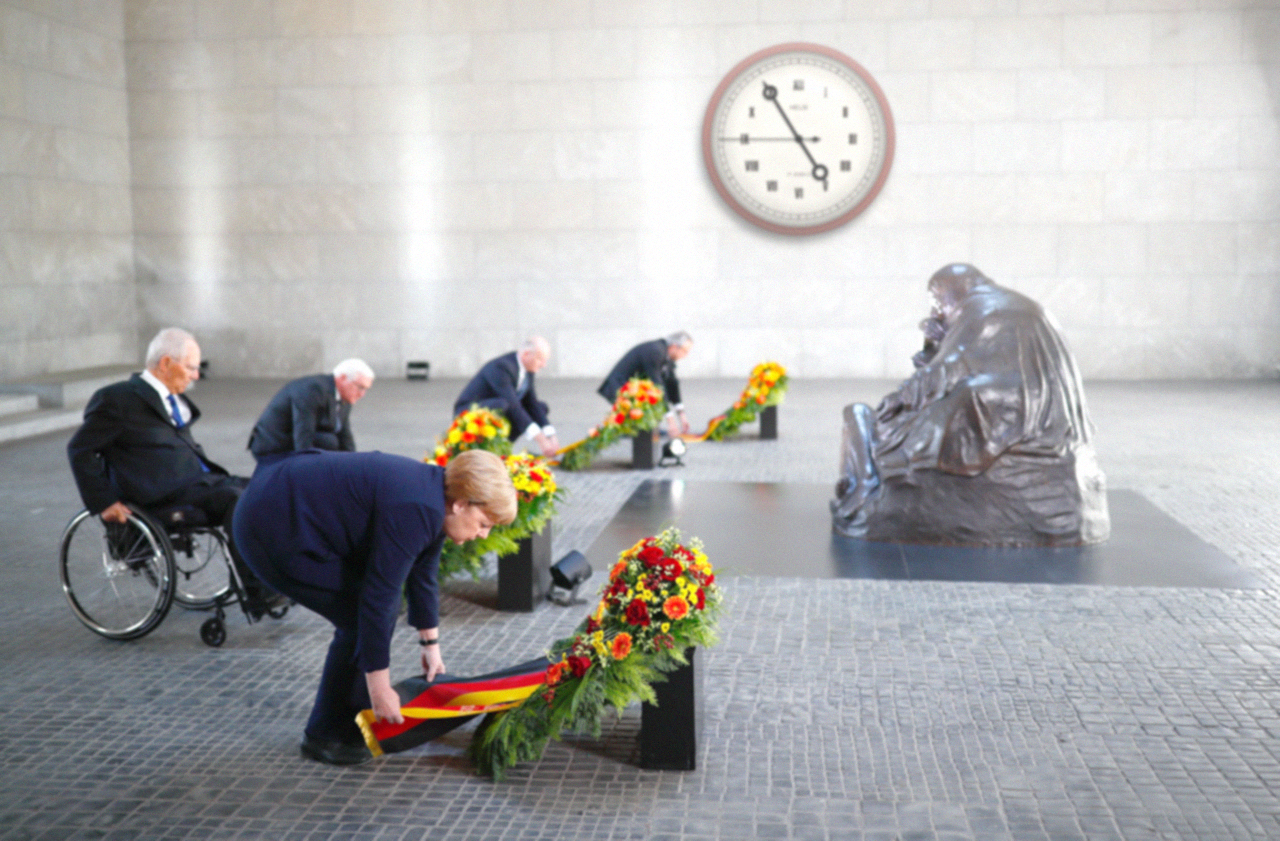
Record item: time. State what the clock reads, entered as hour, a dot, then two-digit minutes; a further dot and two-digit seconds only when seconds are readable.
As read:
4.54.45
